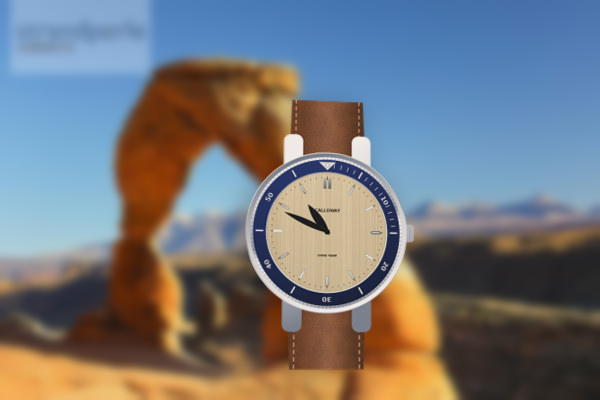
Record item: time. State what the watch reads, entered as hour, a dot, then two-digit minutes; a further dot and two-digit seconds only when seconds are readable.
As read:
10.49
